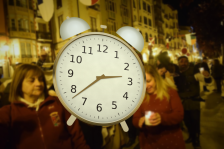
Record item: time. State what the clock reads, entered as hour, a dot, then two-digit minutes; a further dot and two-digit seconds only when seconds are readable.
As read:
2.38
